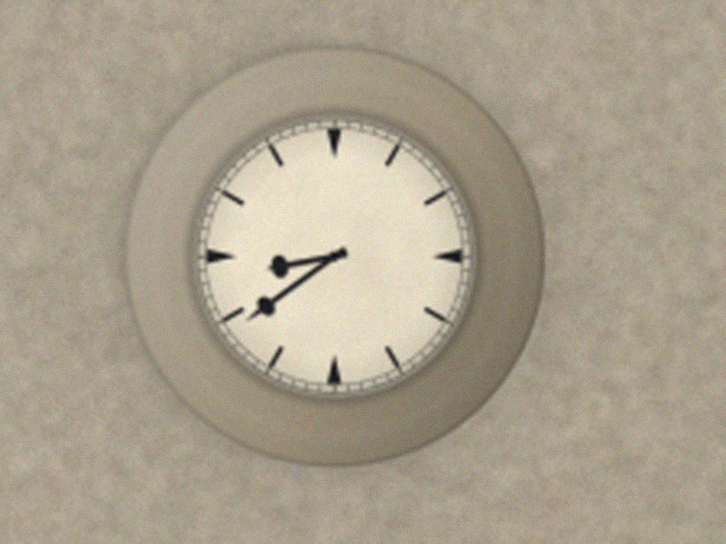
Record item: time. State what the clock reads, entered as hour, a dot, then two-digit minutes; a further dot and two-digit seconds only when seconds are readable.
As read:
8.39
